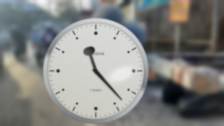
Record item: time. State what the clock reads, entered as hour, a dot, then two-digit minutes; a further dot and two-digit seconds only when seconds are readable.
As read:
11.23
